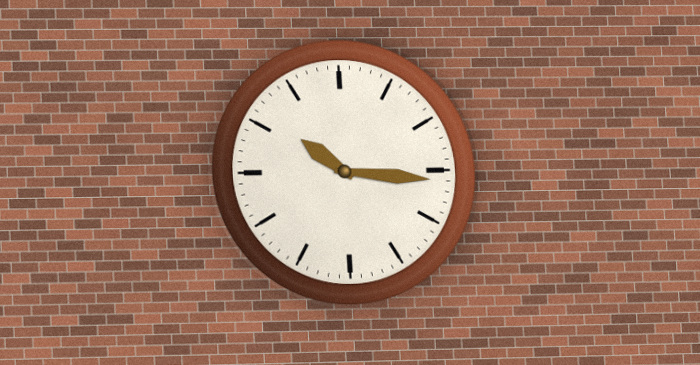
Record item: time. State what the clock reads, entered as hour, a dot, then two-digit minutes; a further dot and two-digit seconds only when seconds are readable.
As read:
10.16
